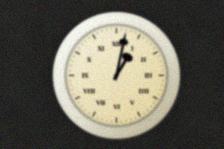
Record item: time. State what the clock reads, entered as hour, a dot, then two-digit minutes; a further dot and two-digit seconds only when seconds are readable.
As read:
1.02
